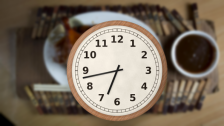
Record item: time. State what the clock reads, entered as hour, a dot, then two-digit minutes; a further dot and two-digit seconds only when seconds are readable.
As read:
6.43
